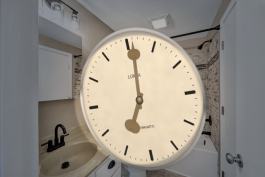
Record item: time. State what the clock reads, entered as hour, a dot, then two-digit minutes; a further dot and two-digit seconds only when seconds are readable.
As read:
7.01
